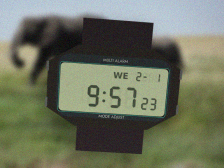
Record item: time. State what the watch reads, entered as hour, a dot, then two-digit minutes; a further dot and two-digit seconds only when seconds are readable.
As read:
9.57.23
